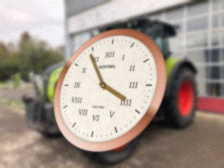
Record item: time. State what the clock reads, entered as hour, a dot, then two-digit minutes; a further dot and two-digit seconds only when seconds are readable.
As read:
3.54
